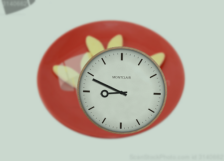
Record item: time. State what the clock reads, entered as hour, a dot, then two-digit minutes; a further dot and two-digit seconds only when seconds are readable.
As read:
8.49
